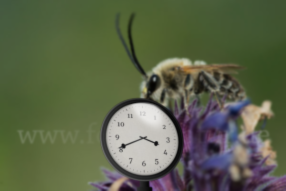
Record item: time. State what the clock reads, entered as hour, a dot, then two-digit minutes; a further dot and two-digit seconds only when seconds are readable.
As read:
3.41
